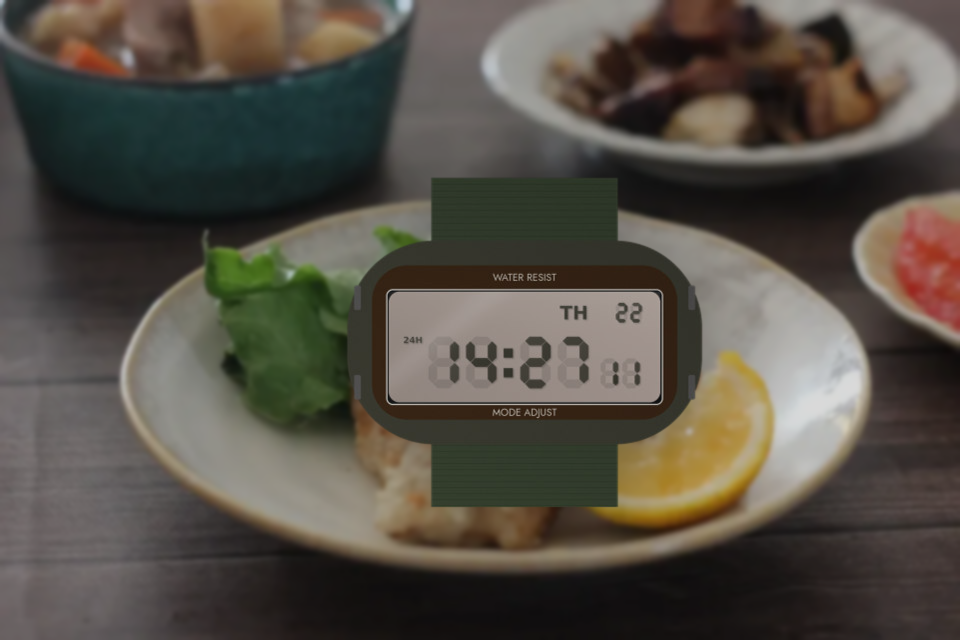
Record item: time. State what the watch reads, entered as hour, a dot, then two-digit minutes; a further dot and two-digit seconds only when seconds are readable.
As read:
14.27.11
